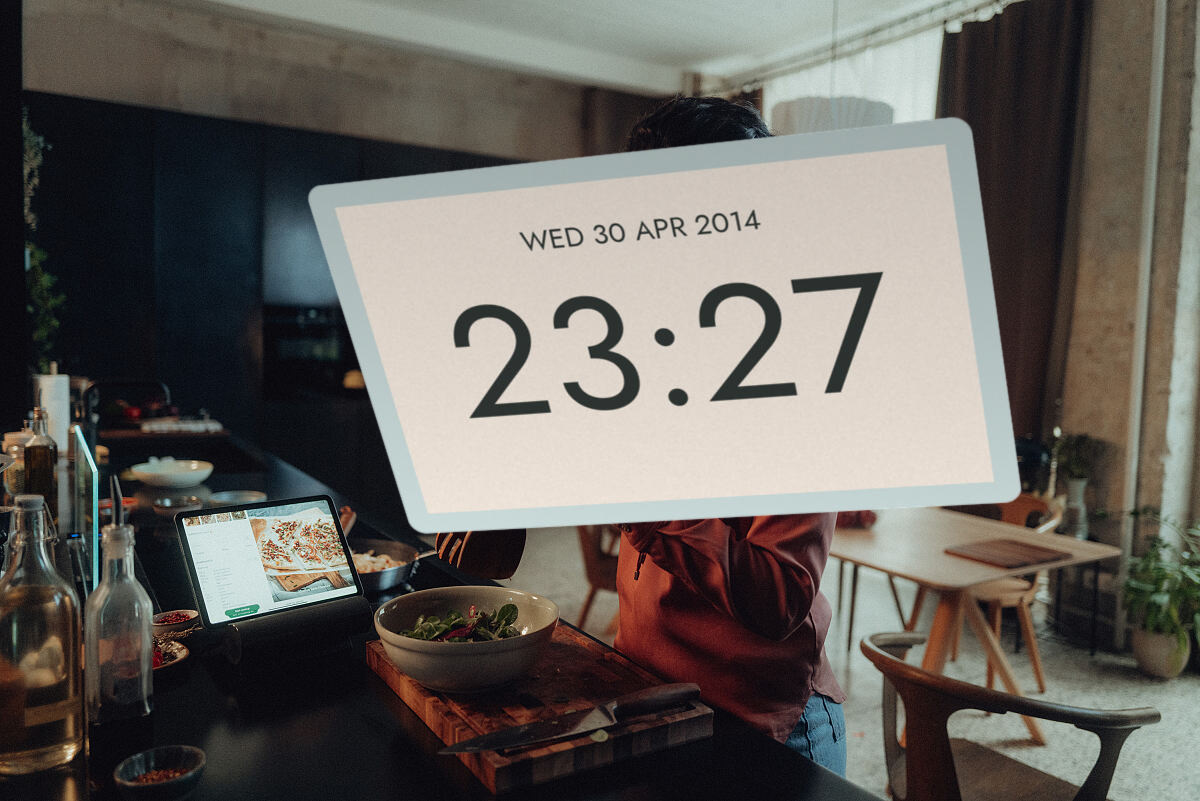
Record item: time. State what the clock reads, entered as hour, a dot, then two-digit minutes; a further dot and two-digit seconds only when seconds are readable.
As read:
23.27
